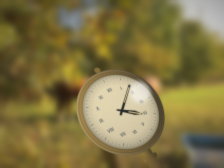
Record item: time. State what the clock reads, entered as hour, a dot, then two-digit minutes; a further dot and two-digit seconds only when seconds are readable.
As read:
4.08
